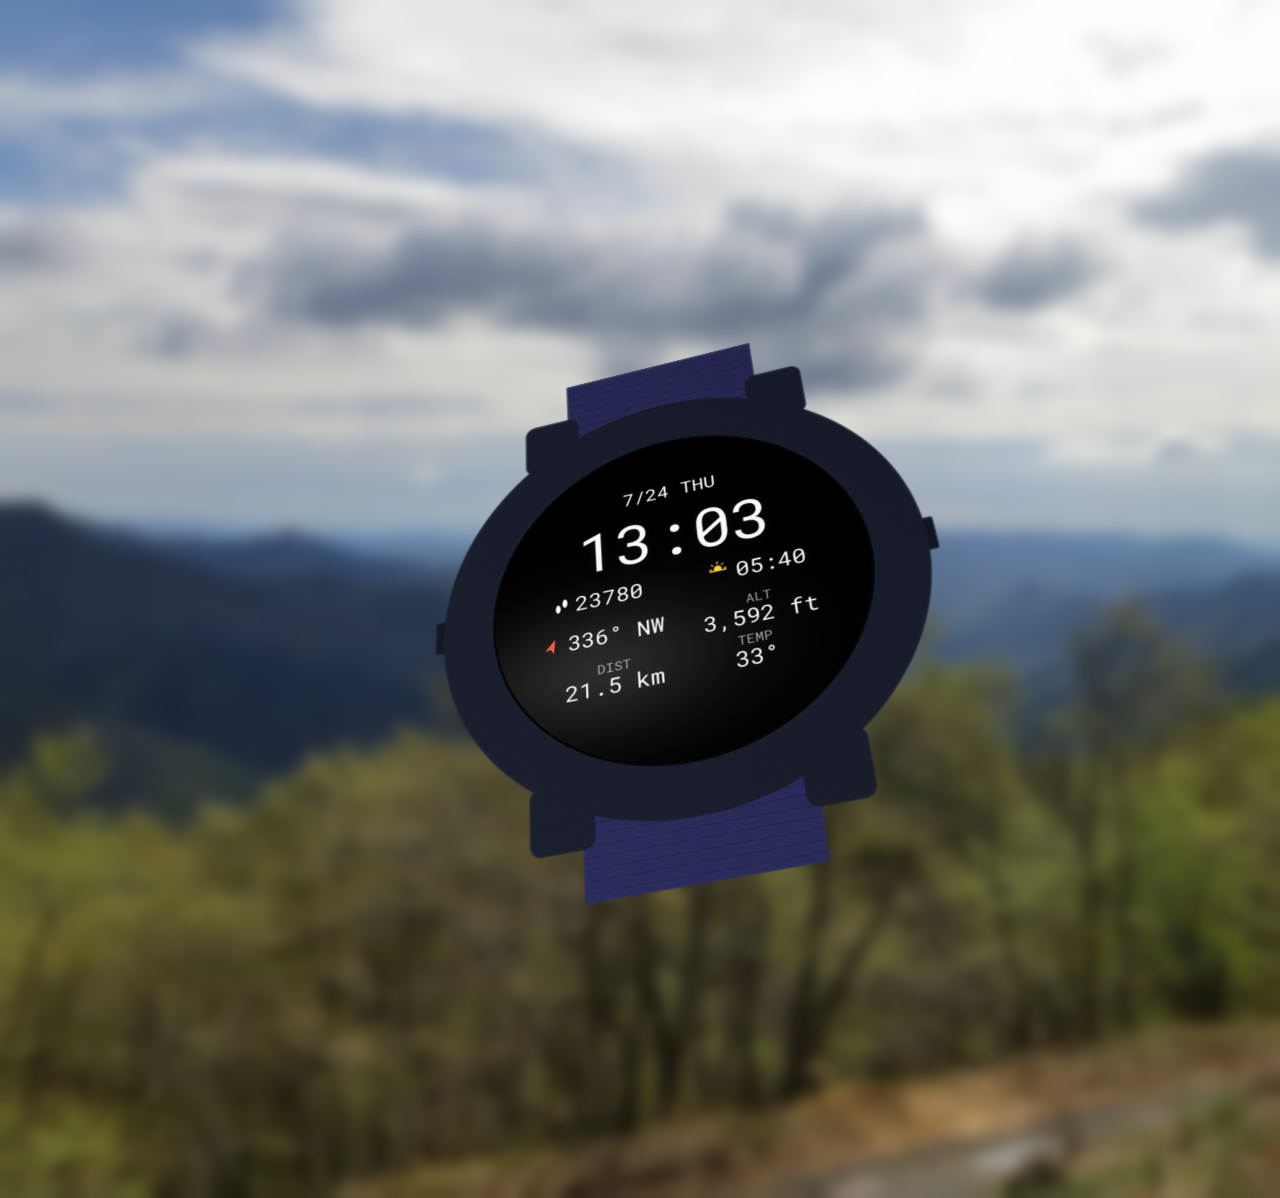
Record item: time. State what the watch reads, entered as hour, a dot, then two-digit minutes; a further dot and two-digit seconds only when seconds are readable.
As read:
13.03
